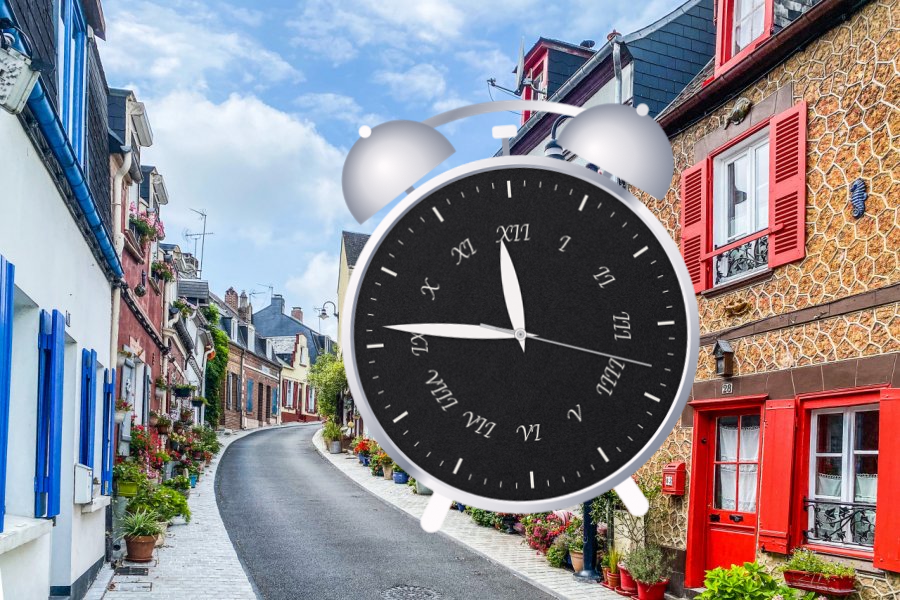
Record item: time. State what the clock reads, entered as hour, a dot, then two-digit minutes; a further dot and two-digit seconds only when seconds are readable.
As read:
11.46.18
